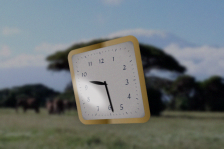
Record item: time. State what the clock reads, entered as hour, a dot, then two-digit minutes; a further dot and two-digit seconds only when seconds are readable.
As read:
9.29
